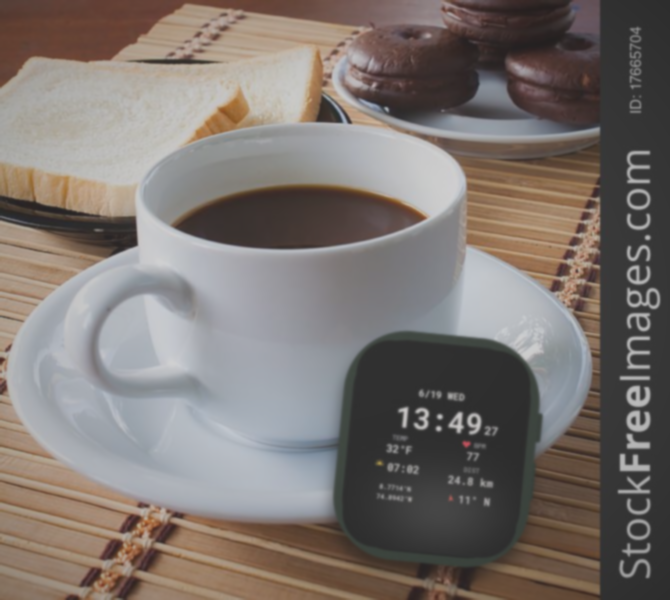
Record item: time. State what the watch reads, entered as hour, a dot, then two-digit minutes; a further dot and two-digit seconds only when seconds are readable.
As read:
13.49.27
